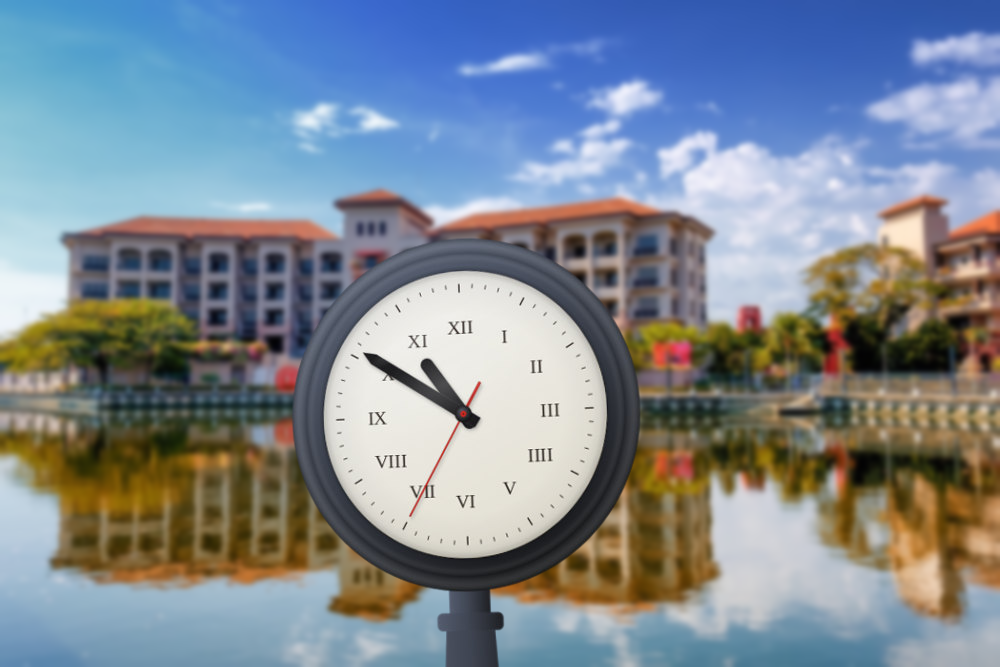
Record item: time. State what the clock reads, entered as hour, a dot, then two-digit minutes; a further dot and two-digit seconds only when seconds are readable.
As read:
10.50.35
